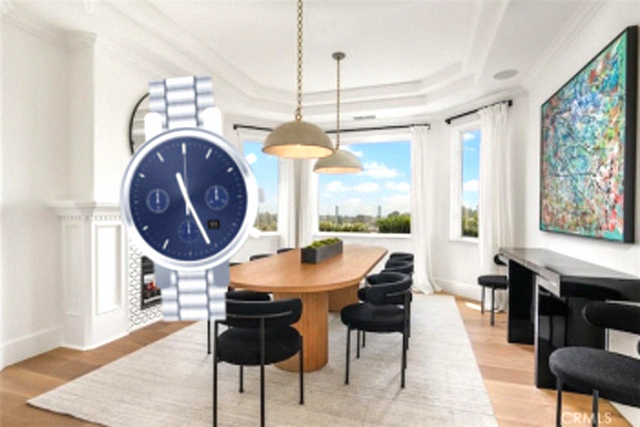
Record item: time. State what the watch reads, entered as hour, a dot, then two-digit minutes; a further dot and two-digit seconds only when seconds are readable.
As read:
11.26
